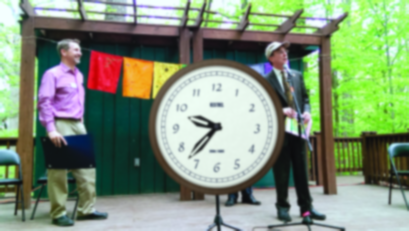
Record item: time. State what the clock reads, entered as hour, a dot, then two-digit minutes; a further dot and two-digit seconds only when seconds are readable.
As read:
9.37
